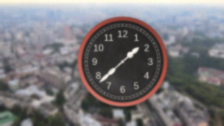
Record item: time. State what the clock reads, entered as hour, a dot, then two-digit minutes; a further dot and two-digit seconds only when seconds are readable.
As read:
1.38
